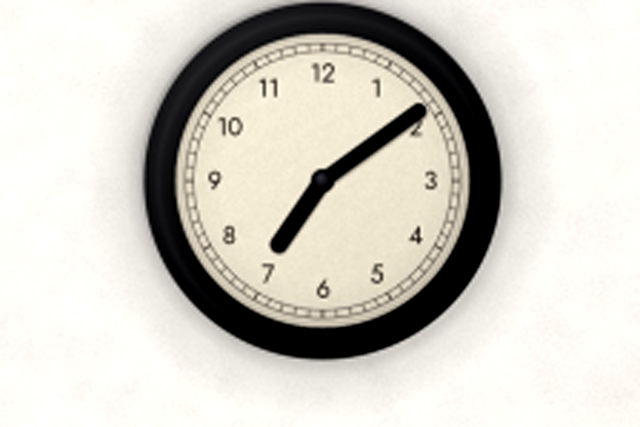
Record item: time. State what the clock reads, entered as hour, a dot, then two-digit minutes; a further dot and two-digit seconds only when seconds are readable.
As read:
7.09
